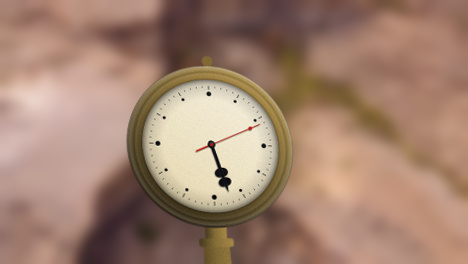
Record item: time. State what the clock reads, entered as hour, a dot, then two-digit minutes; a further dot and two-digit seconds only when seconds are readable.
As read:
5.27.11
